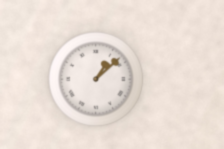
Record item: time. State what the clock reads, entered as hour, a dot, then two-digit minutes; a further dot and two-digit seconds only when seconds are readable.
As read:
1.08
